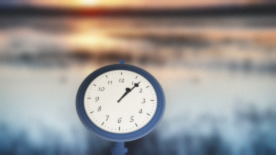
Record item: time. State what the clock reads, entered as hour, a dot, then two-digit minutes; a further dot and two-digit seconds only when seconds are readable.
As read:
1.07
